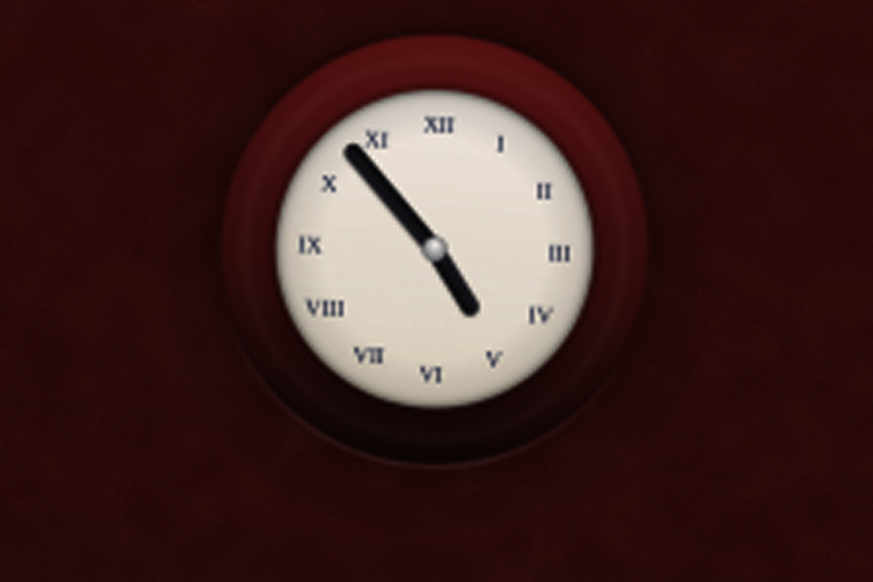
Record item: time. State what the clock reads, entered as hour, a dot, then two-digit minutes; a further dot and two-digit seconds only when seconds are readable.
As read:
4.53
